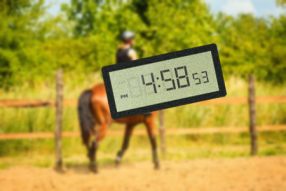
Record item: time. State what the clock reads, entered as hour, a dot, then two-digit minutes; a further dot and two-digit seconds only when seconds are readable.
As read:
4.58.53
